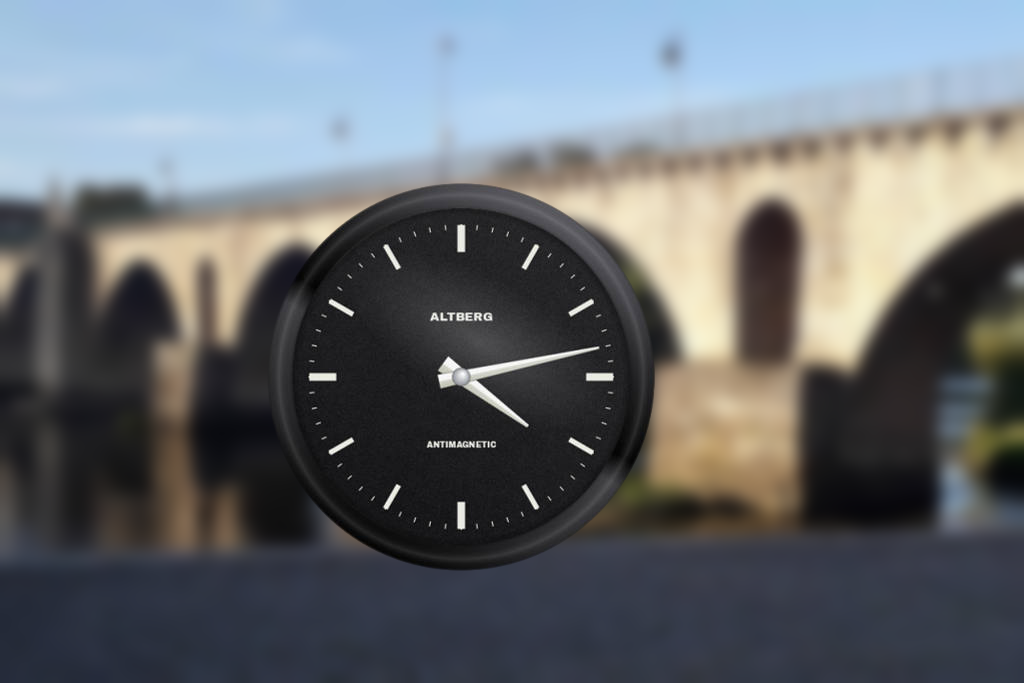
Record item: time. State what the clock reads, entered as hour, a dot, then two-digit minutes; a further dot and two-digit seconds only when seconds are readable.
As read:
4.13
